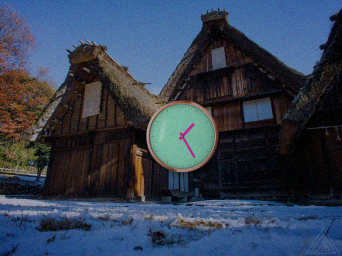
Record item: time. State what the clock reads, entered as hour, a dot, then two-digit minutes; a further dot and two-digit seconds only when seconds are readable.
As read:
1.25
